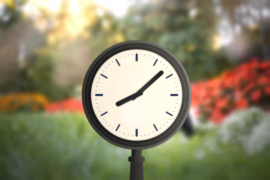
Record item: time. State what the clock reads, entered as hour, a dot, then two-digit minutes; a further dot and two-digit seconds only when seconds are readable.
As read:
8.08
